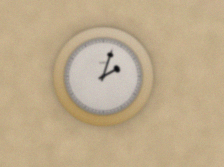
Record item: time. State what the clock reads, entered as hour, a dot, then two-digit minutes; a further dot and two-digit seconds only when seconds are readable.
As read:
2.03
